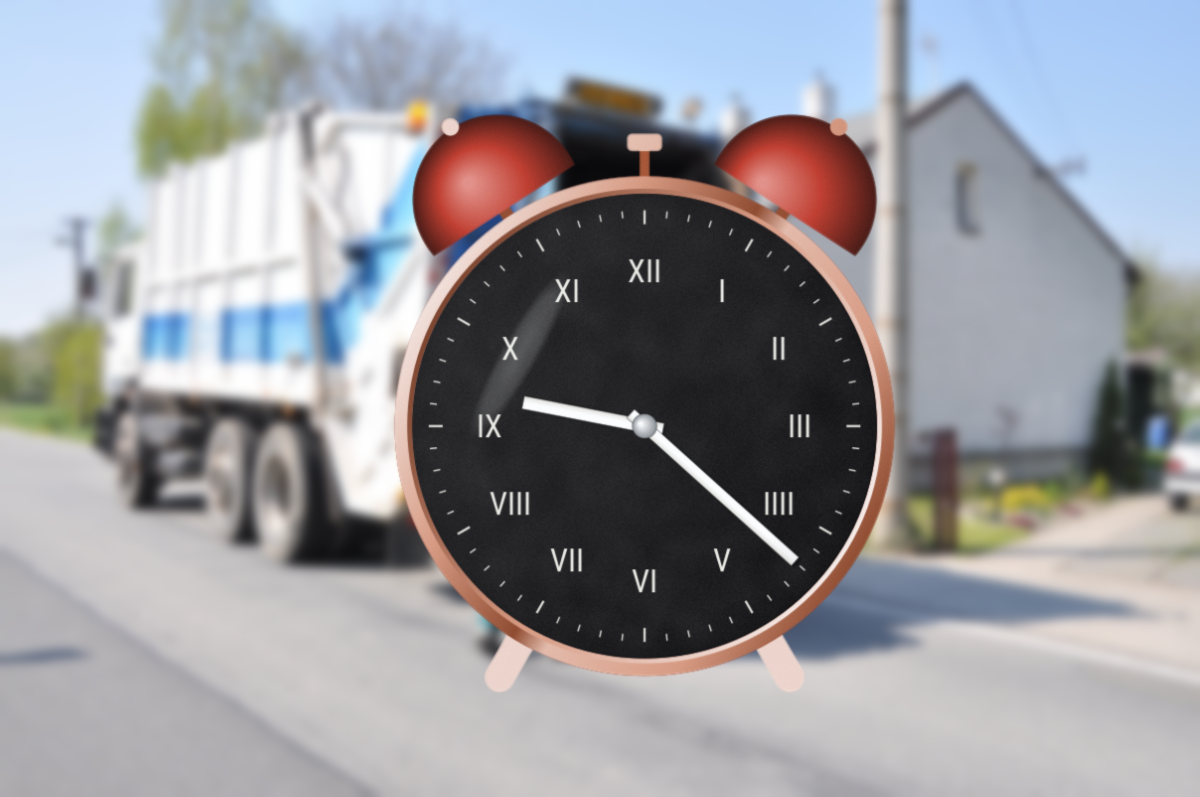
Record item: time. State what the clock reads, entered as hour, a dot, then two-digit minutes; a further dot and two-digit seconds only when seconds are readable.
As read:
9.22
